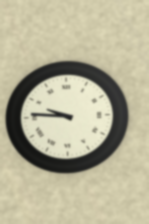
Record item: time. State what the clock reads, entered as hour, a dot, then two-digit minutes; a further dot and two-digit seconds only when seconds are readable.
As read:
9.46
